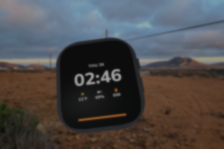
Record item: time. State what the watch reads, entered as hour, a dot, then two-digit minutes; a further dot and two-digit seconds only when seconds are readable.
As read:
2.46
